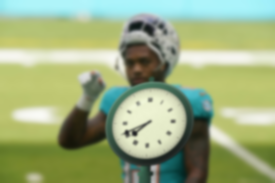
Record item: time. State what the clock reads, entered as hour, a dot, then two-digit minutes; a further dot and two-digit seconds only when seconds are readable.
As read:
7.41
